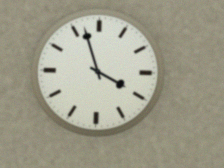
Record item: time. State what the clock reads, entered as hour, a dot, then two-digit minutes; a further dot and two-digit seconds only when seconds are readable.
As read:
3.57
